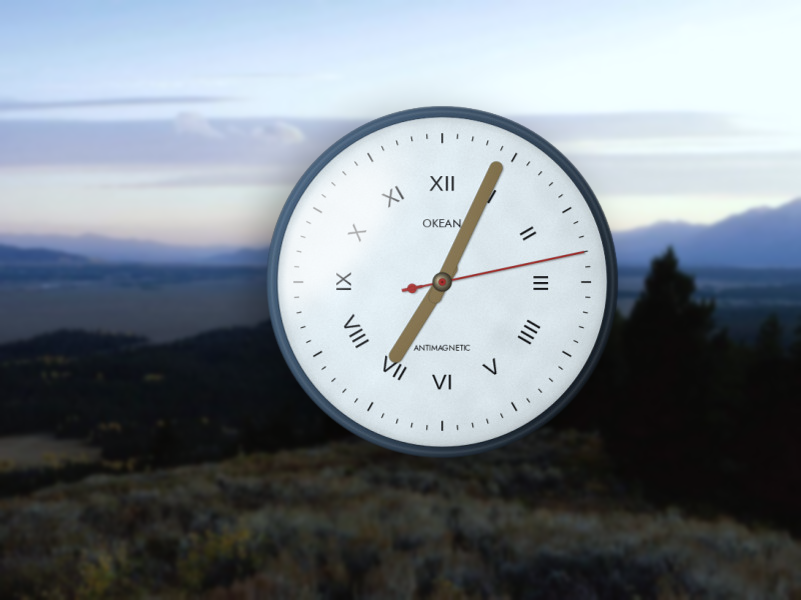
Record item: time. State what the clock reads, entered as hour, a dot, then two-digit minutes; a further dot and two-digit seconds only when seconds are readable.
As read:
7.04.13
